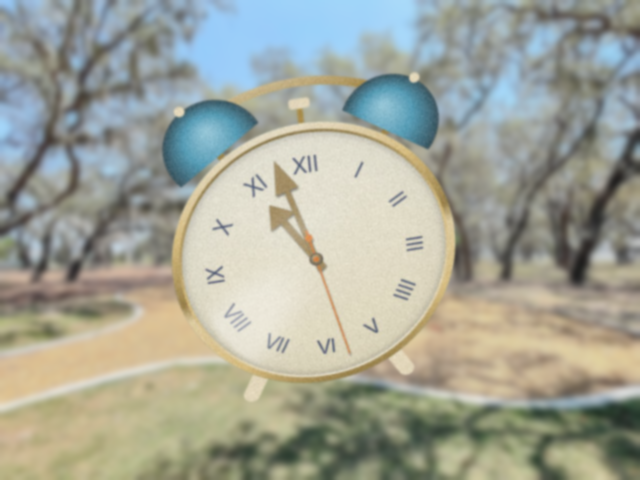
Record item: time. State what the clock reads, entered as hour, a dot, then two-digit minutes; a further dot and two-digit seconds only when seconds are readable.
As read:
10.57.28
